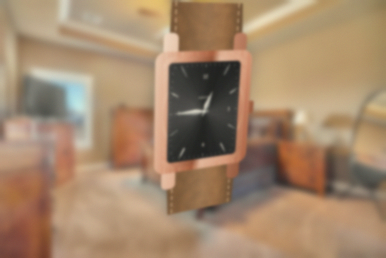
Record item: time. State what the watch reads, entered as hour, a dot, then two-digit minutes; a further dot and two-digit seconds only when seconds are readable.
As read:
12.45
